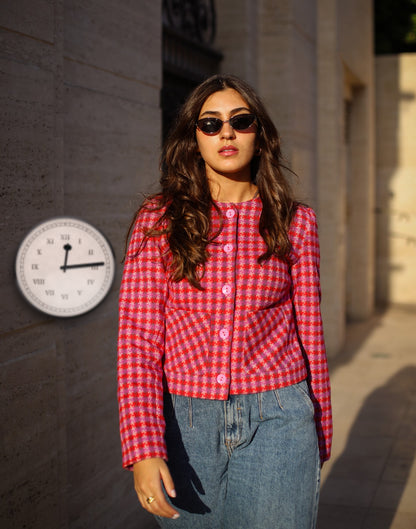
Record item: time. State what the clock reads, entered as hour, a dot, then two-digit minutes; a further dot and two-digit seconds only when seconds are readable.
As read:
12.14
